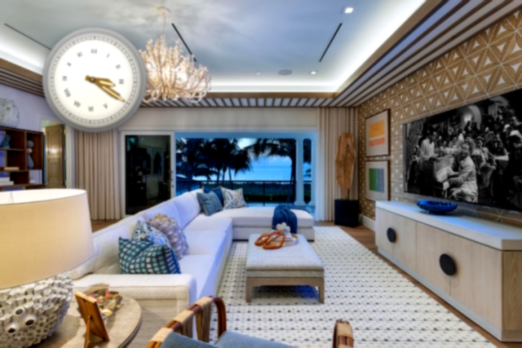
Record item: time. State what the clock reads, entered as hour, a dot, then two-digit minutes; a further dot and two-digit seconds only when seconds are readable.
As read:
3.20
